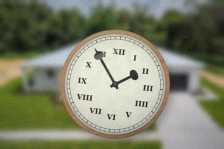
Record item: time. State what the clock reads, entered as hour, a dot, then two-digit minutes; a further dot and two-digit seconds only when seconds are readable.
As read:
1.54
